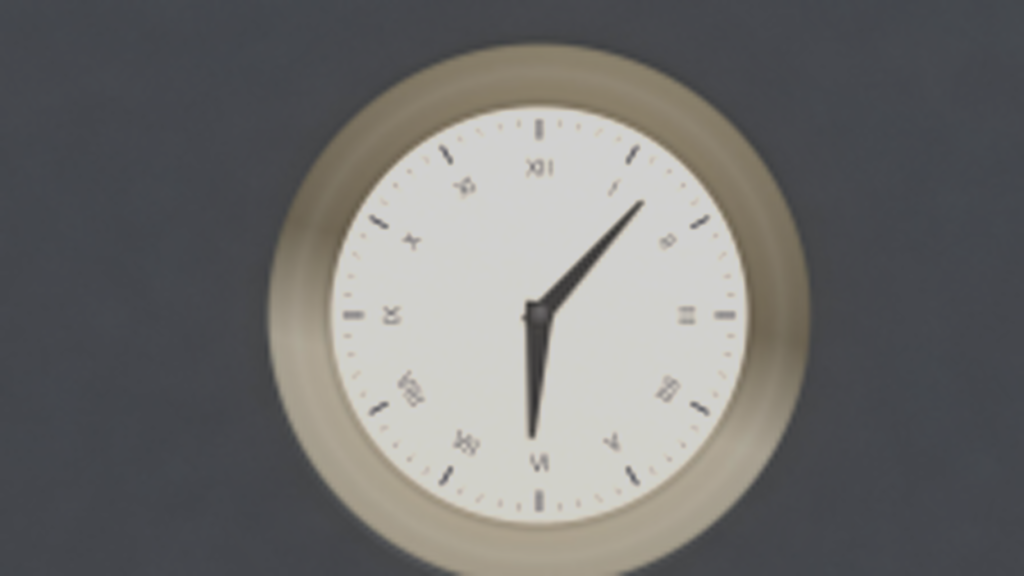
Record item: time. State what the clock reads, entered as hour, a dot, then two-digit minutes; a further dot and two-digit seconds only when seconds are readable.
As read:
6.07
